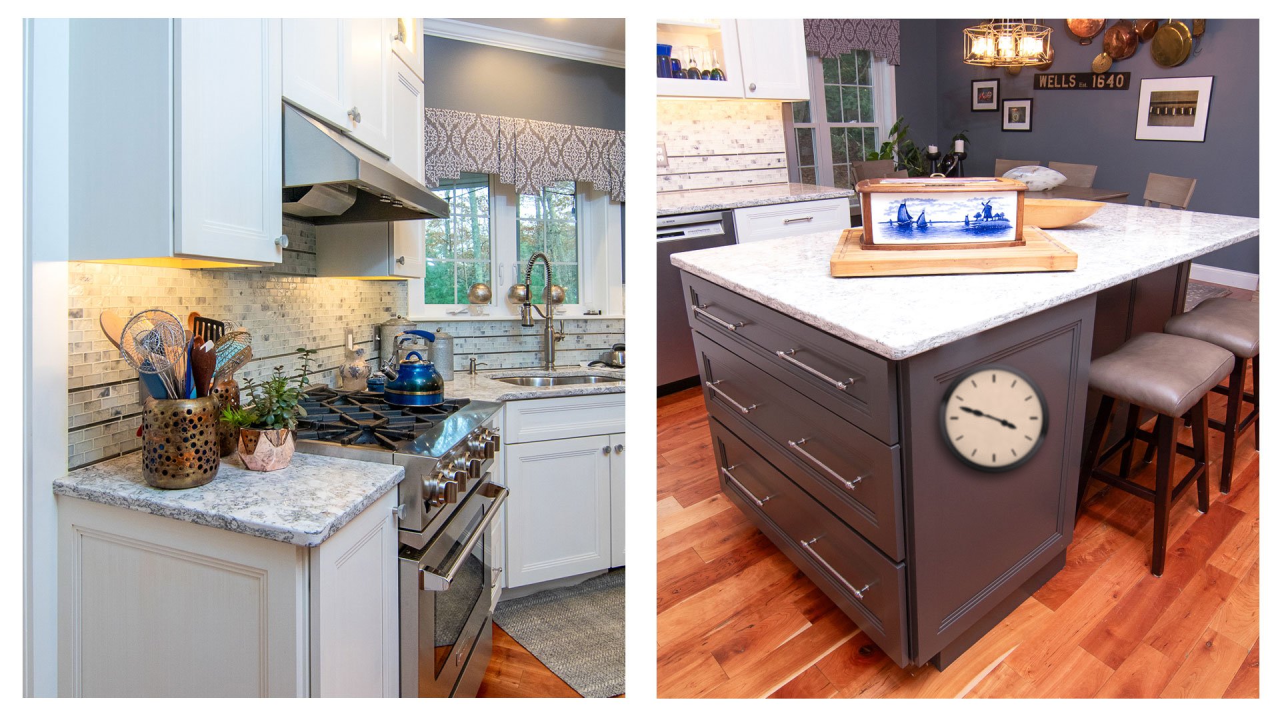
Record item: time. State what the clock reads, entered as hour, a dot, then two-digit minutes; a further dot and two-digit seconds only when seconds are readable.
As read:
3.48
